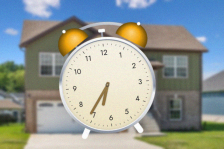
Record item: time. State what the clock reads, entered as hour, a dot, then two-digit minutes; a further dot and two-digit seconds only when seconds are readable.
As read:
6.36
